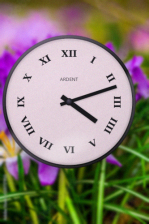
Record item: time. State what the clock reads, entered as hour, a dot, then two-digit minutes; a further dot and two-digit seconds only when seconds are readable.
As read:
4.12
